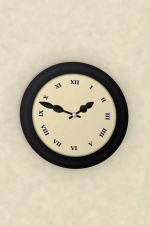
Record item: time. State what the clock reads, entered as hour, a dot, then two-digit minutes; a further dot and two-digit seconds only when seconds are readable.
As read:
1.48
